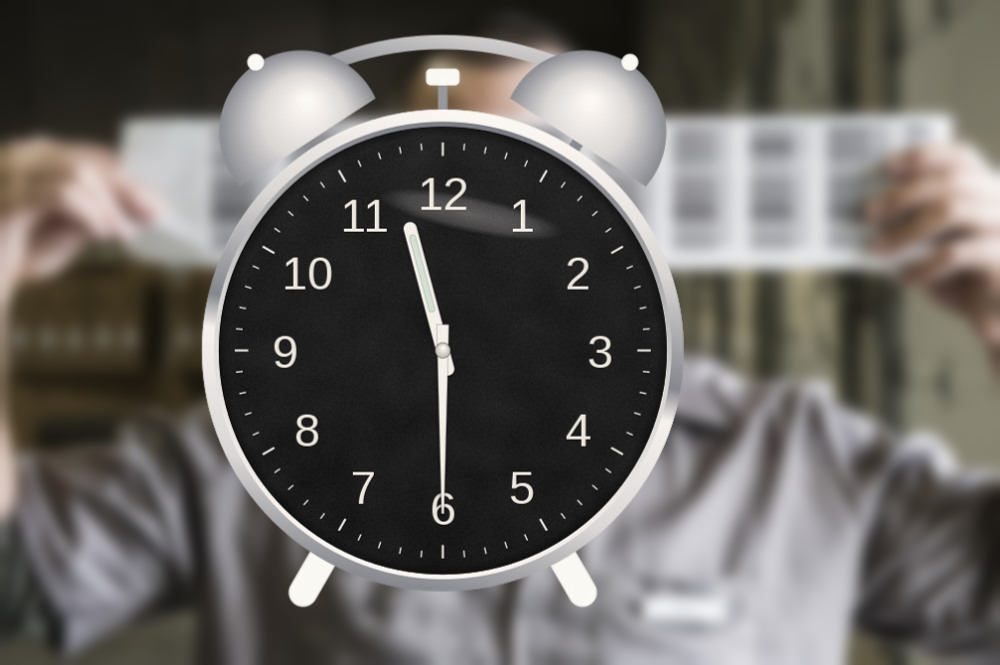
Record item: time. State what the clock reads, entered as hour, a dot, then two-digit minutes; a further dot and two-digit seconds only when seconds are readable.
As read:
11.30
